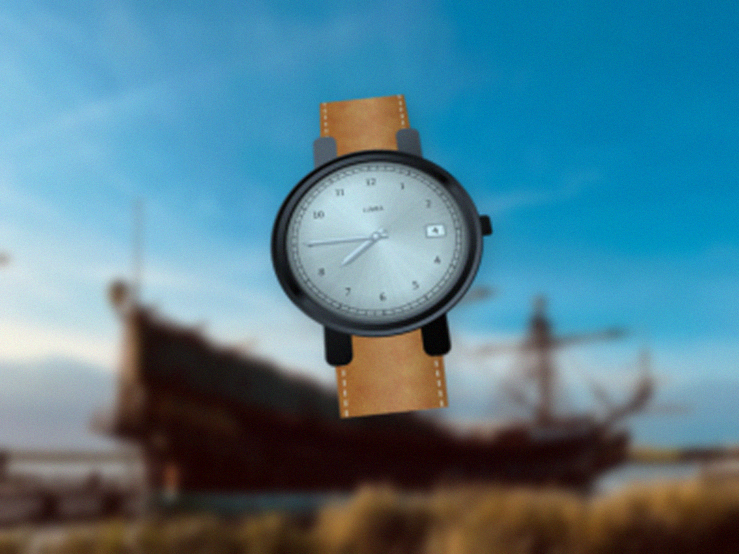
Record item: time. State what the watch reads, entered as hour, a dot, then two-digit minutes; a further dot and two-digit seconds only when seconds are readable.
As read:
7.45
